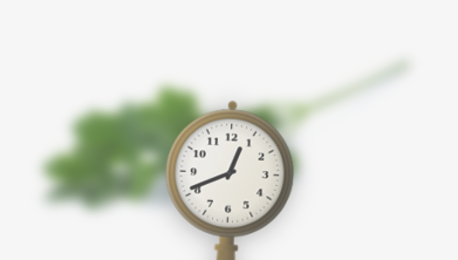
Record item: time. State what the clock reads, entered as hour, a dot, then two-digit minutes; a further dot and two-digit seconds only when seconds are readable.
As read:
12.41
